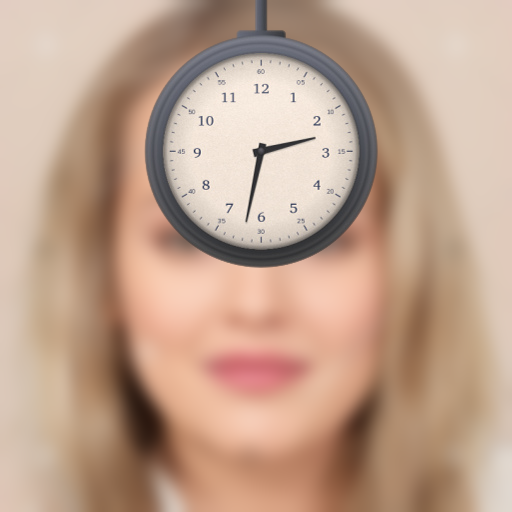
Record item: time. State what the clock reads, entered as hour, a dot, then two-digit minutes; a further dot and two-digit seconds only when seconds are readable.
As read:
2.32
